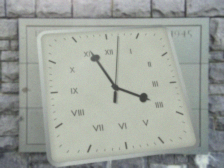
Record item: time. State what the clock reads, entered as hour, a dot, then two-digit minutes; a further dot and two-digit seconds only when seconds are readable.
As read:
3.56.02
